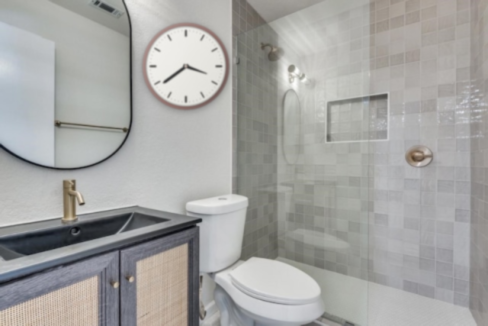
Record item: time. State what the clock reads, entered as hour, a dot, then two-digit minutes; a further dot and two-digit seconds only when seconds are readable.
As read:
3.39
